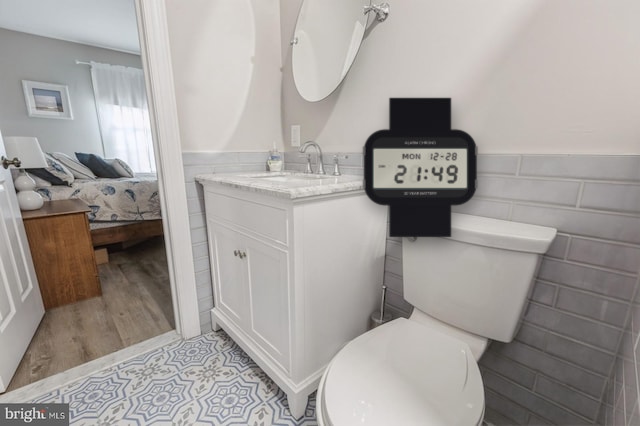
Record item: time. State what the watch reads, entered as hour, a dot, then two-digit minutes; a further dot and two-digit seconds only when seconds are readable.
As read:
21.49
